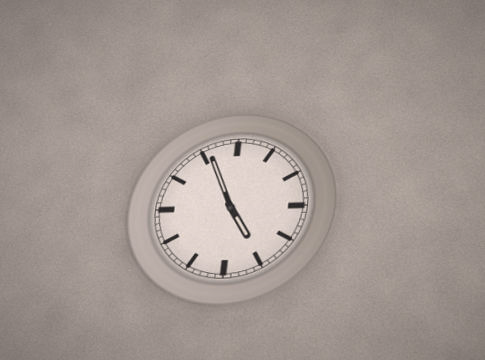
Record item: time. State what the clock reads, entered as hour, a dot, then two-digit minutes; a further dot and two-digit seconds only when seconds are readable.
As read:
4.56
